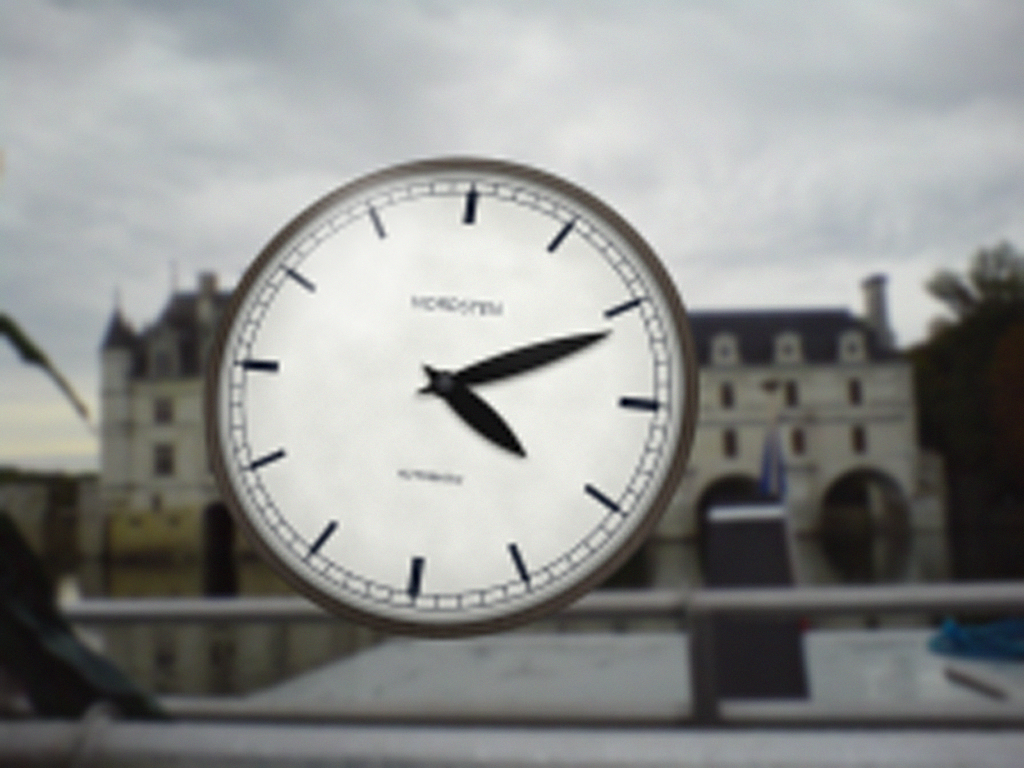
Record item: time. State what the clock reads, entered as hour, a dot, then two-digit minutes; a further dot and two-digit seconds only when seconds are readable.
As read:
4.11
